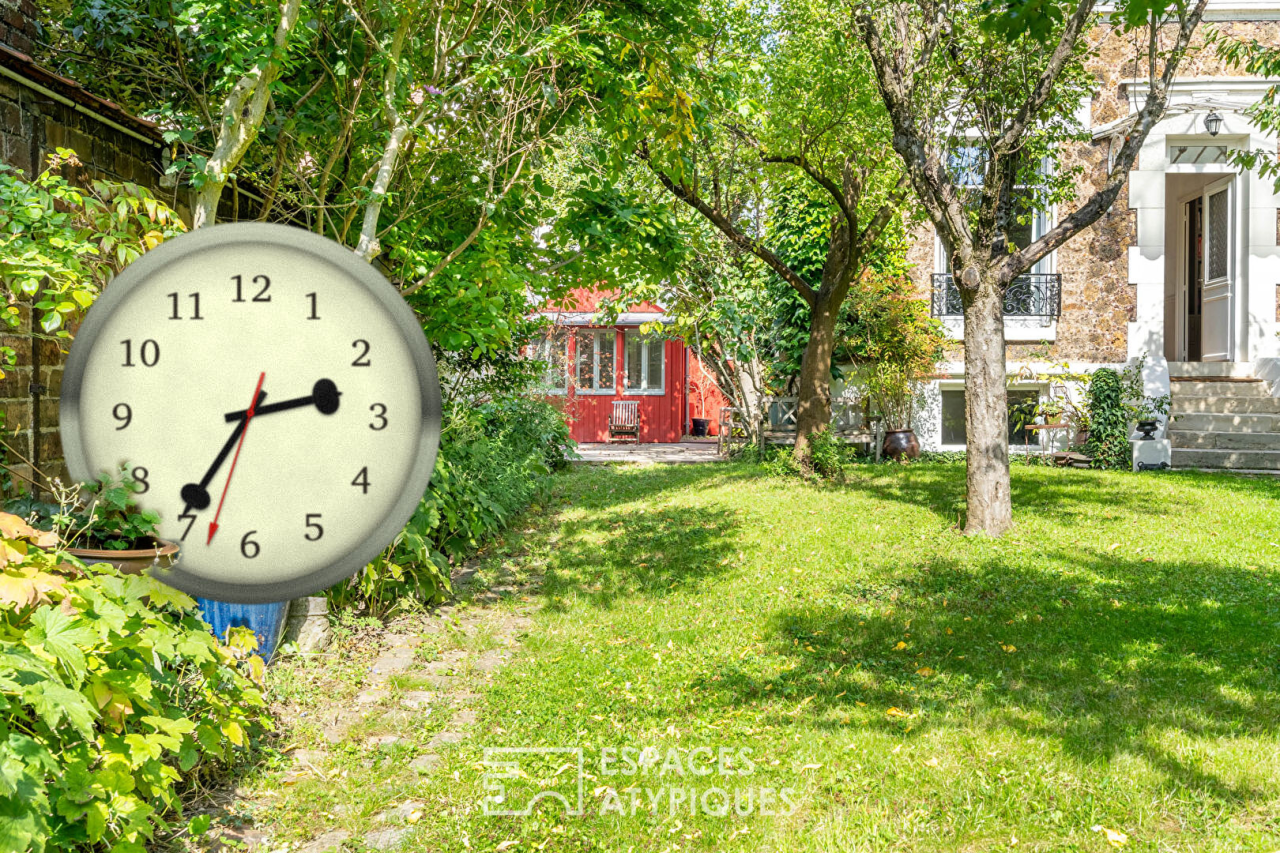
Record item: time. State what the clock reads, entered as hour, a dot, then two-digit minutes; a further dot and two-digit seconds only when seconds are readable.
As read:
2.35.33
